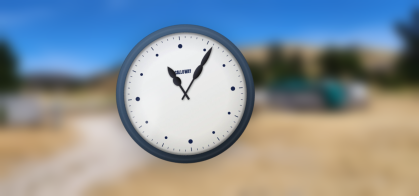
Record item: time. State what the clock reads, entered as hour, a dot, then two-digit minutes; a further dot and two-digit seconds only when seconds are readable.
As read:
11.06
